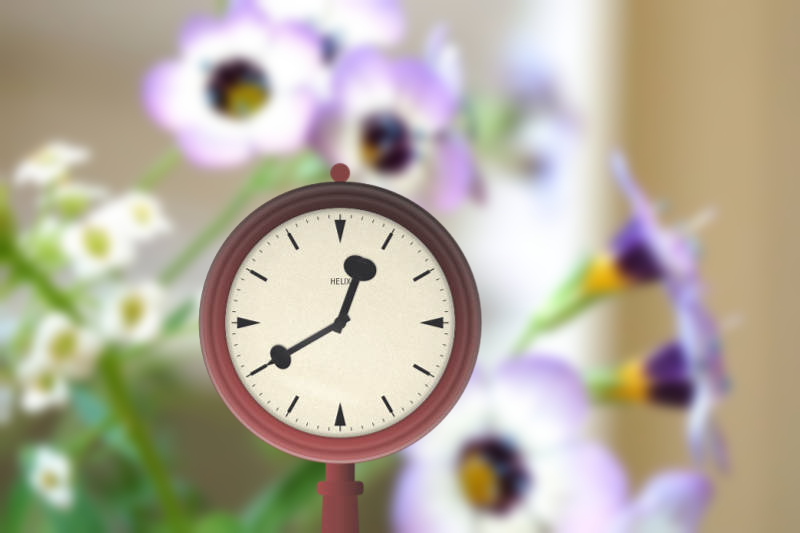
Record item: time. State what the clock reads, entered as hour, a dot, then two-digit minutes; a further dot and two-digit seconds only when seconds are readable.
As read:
12.40
